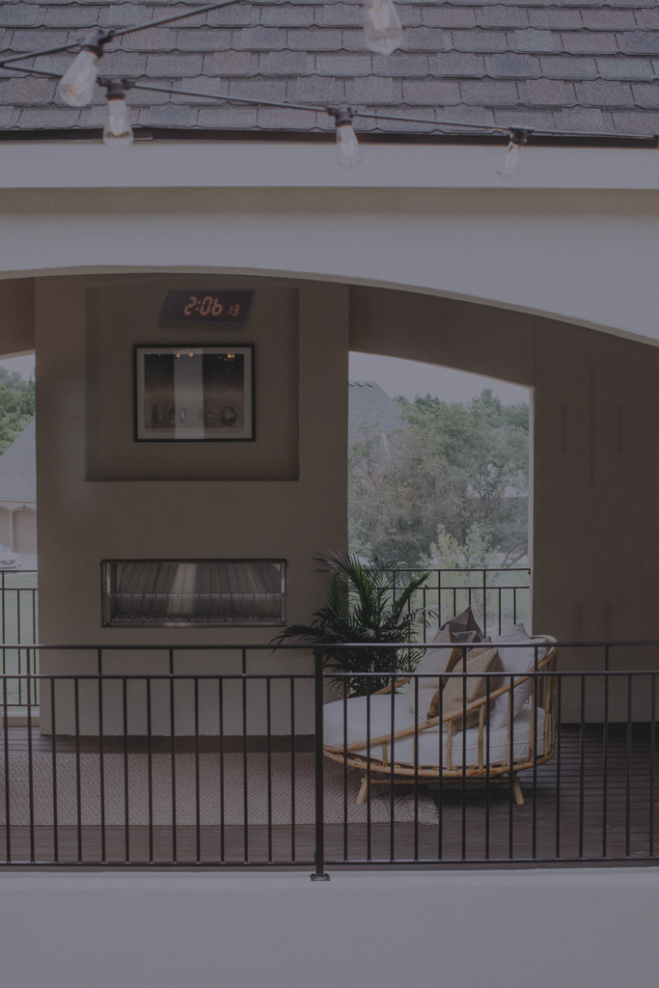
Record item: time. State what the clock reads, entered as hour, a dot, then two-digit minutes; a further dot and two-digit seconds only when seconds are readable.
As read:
2.06
